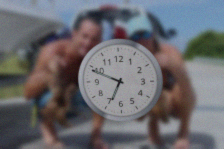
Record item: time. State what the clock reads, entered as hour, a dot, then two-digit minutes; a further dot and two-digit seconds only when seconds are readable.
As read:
6.49
